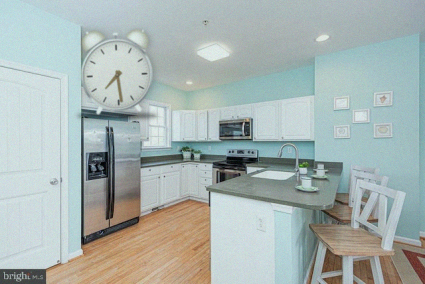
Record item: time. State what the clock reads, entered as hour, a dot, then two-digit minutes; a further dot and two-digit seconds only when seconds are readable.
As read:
7.29
